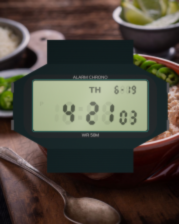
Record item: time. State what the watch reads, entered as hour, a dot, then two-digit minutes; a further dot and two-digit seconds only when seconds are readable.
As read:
4.21.03
